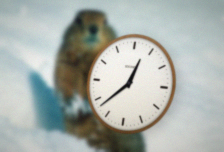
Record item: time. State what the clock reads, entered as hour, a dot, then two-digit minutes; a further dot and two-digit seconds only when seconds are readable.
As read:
12.38
